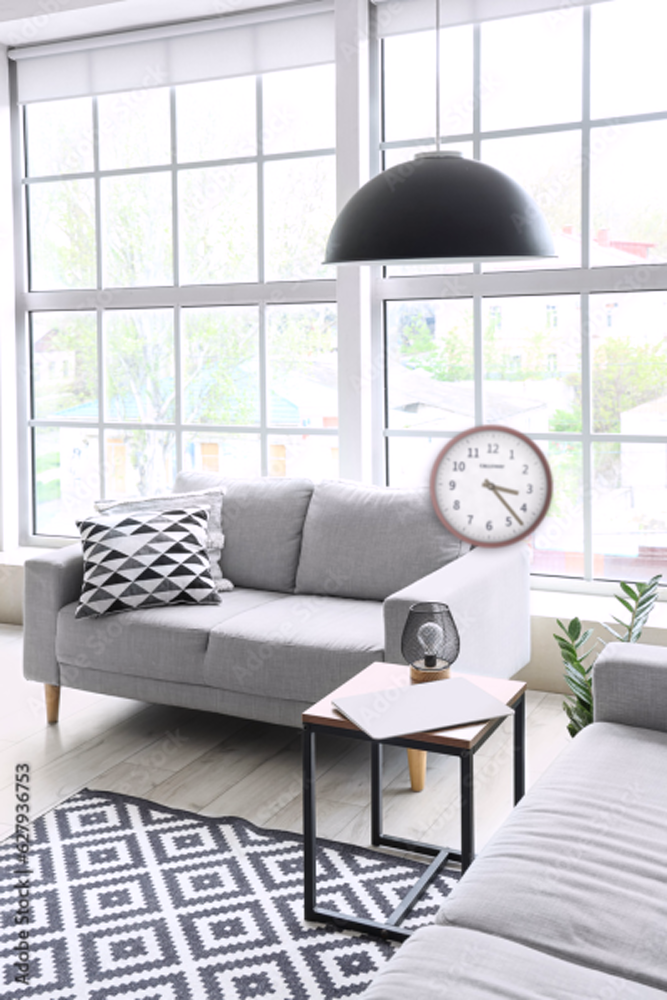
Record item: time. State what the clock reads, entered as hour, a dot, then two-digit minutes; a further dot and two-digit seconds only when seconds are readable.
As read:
3.23
